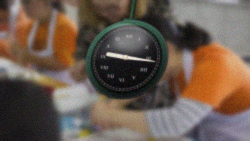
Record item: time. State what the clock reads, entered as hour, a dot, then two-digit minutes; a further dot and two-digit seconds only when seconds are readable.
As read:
9.16
